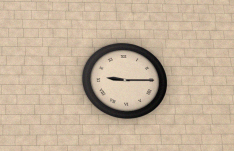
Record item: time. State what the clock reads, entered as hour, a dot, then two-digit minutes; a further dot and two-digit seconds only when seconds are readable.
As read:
9.15
